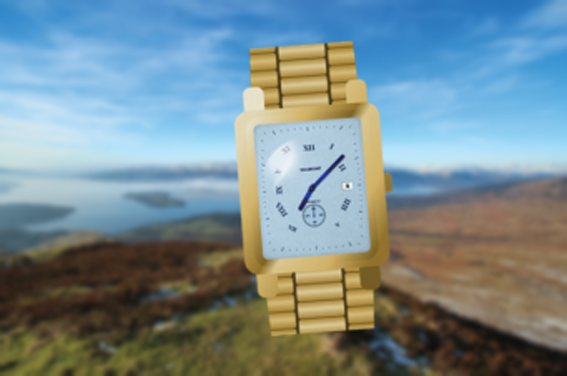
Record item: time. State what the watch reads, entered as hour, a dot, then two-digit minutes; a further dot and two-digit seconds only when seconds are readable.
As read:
7.08
